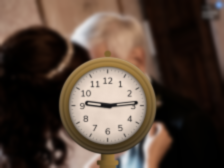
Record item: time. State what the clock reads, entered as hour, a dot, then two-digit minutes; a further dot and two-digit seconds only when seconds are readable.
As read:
9.14
